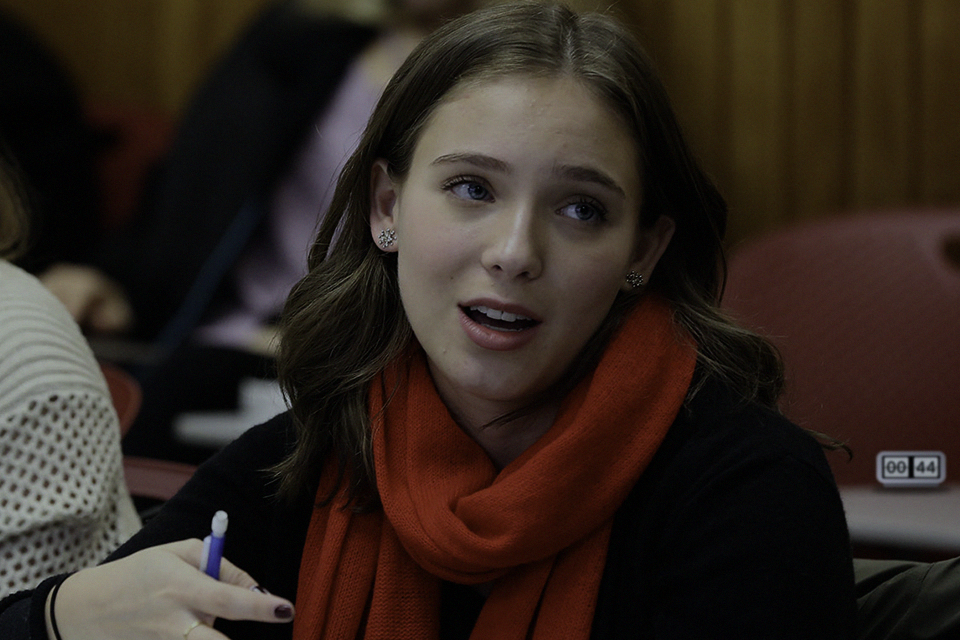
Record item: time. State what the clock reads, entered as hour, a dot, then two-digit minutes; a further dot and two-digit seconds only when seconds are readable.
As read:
0.44
